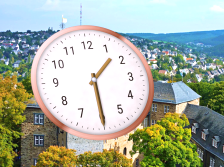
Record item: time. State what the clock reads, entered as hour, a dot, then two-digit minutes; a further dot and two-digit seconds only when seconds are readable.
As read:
1.30
